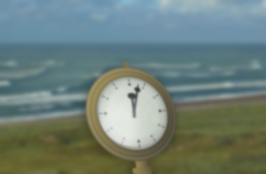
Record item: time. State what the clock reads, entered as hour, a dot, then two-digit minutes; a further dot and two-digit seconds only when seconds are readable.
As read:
12.03
